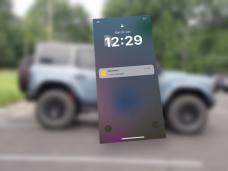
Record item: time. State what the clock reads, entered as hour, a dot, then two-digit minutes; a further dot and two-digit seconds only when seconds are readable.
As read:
12.29
